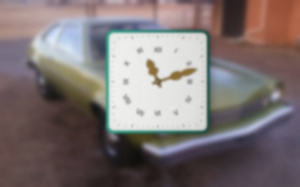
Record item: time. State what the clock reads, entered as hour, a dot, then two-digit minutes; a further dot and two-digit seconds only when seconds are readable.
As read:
11.12
